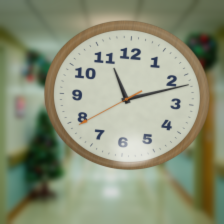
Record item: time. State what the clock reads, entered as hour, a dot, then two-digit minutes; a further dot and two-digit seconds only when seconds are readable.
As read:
11.11.39
